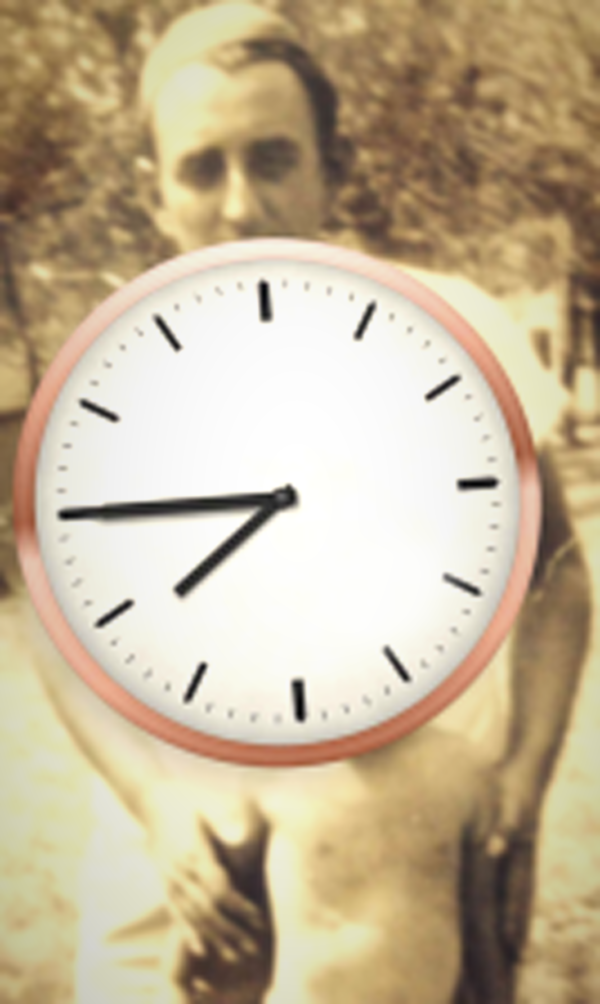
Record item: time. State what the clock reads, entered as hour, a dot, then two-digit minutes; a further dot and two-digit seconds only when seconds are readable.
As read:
7.45
